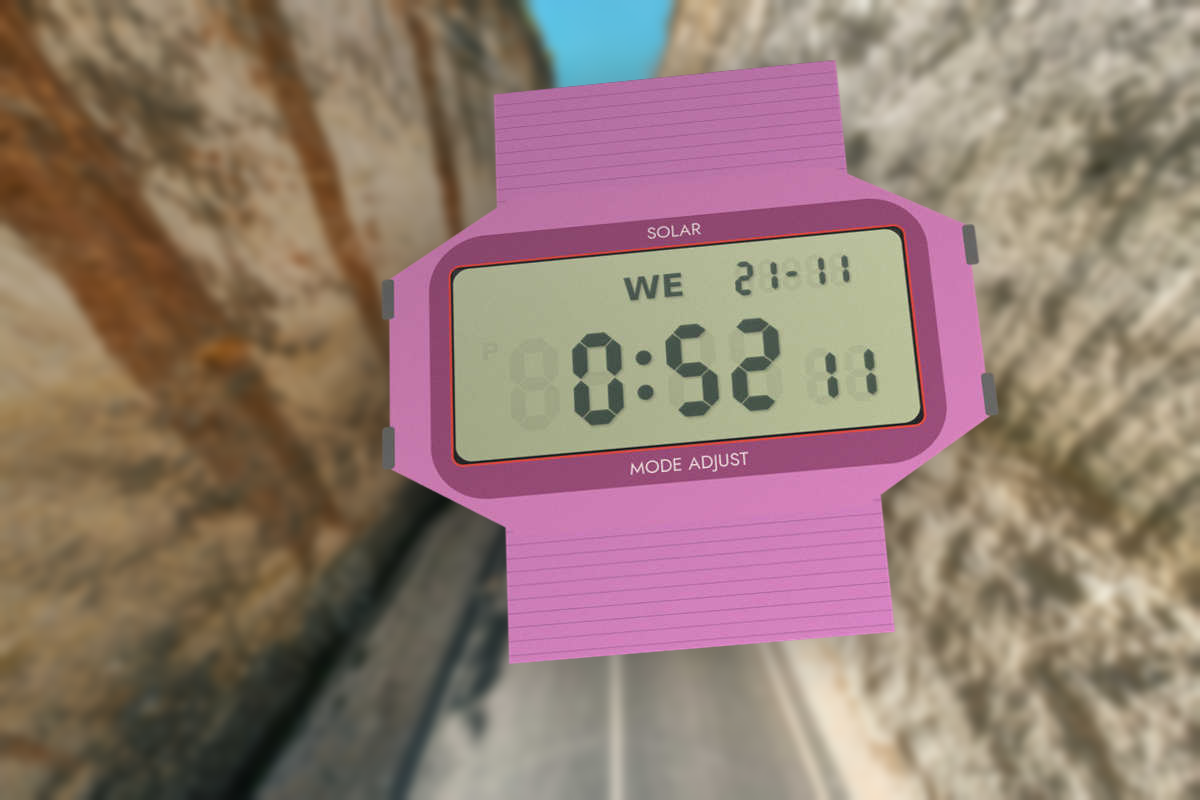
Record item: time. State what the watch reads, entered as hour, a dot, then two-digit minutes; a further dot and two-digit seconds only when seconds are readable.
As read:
0.52.11
